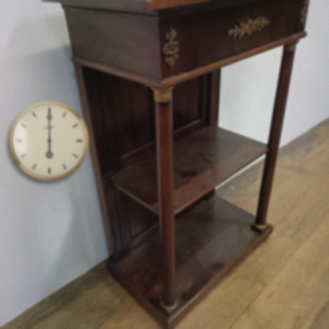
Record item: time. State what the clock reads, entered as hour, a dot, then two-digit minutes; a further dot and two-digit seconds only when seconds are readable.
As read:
6.00
